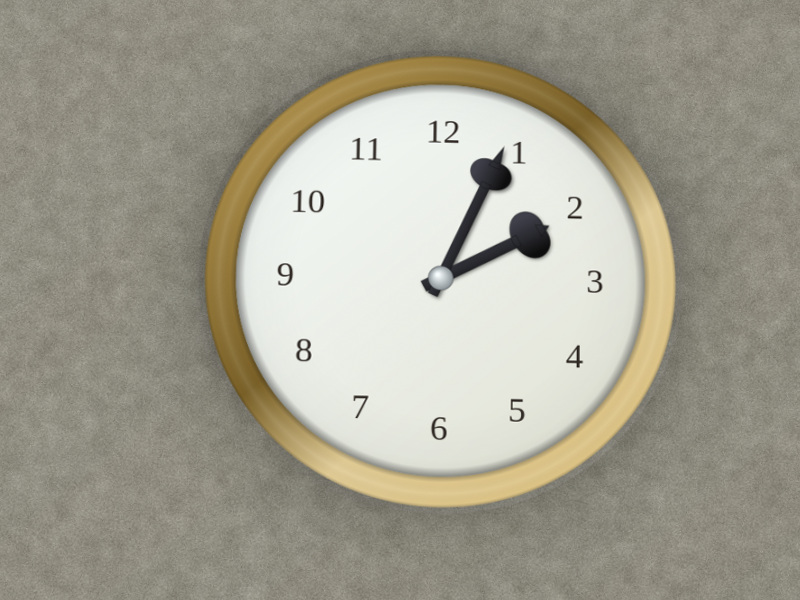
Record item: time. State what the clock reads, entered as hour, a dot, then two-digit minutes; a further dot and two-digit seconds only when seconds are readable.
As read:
2.04
